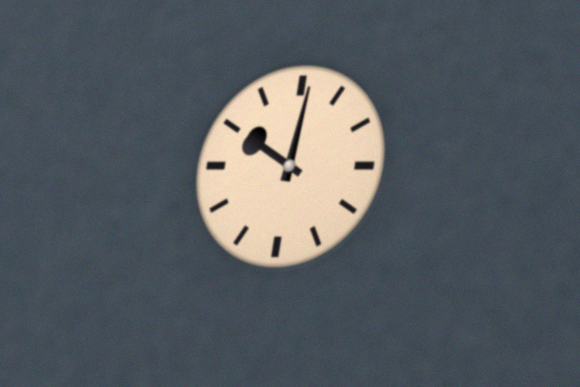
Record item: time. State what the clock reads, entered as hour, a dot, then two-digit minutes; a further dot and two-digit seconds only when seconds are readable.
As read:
10.01
